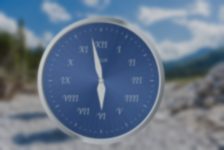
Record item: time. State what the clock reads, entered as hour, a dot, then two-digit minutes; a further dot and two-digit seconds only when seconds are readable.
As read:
5.58
